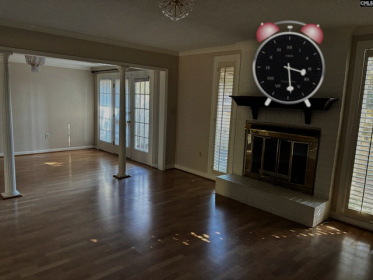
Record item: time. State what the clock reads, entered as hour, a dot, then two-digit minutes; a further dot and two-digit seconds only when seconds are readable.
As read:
3.29
